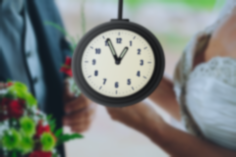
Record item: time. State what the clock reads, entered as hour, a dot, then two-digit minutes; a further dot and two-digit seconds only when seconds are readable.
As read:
12.56
